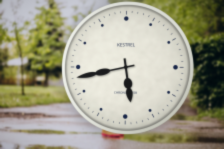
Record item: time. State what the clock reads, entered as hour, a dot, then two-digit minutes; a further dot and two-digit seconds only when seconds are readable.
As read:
5.43
